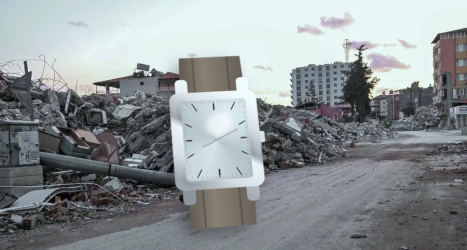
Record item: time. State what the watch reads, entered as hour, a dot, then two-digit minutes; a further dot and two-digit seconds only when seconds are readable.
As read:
8.11
